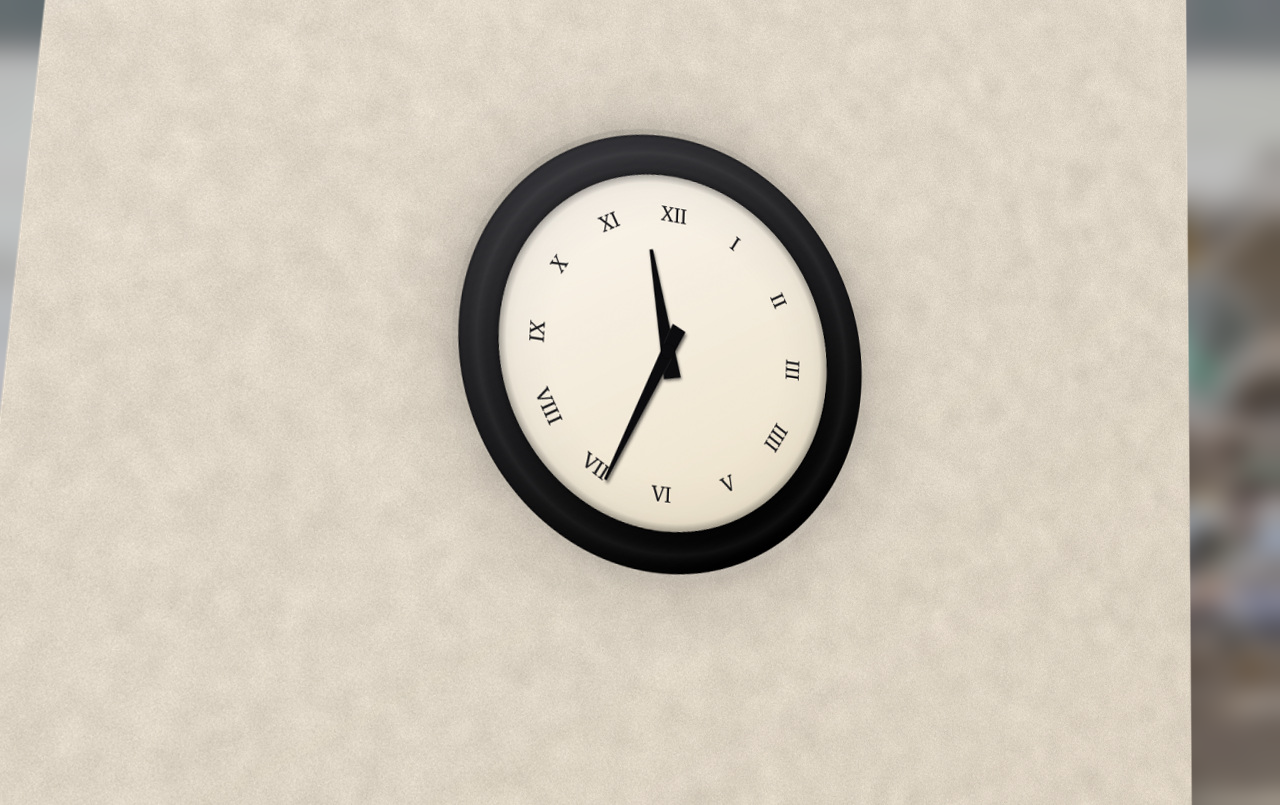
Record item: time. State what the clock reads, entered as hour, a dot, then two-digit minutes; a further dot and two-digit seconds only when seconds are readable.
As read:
11.34
